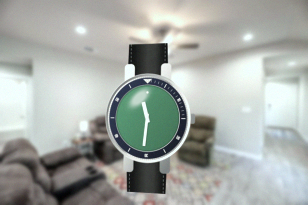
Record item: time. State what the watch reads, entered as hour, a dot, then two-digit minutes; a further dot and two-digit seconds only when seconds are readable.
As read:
11.31
